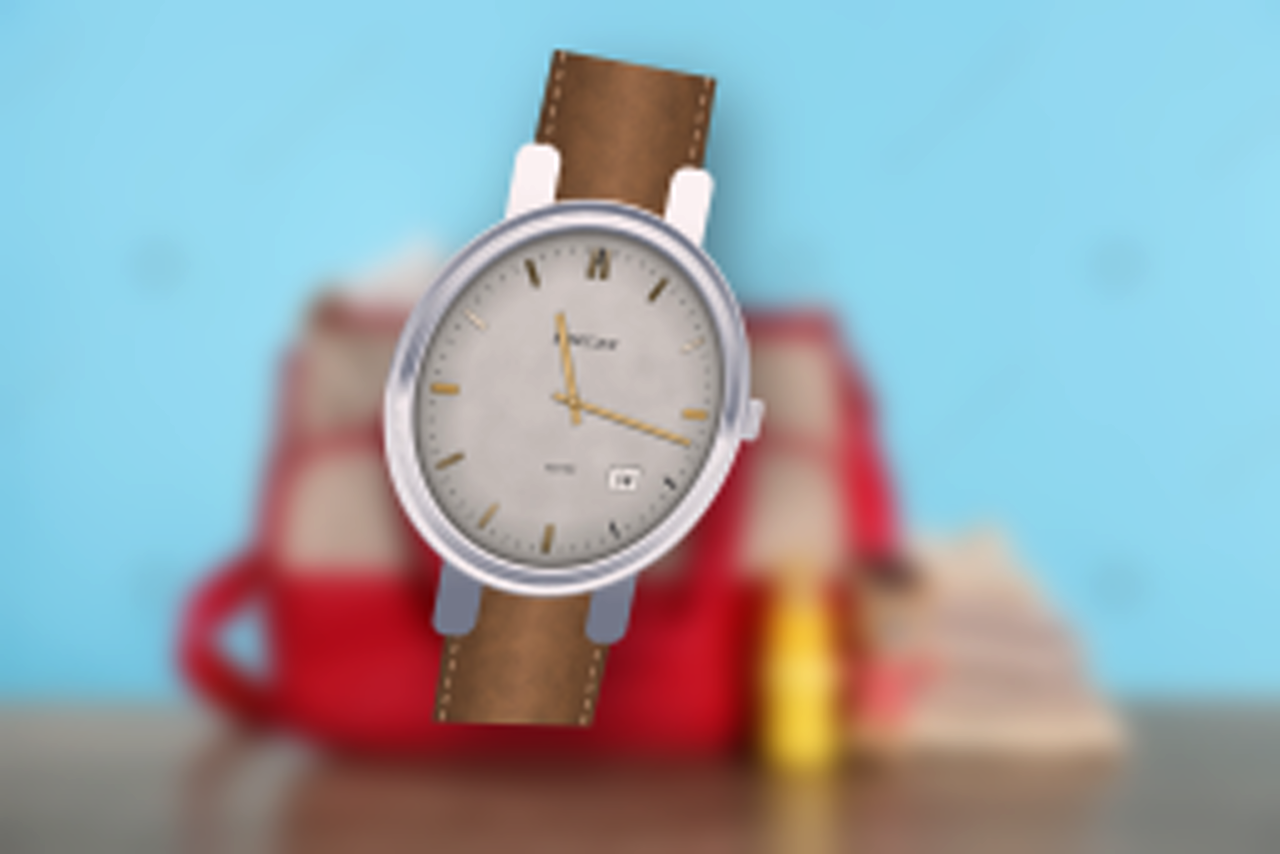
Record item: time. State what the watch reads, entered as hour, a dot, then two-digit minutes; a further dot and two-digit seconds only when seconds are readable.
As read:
11.17
